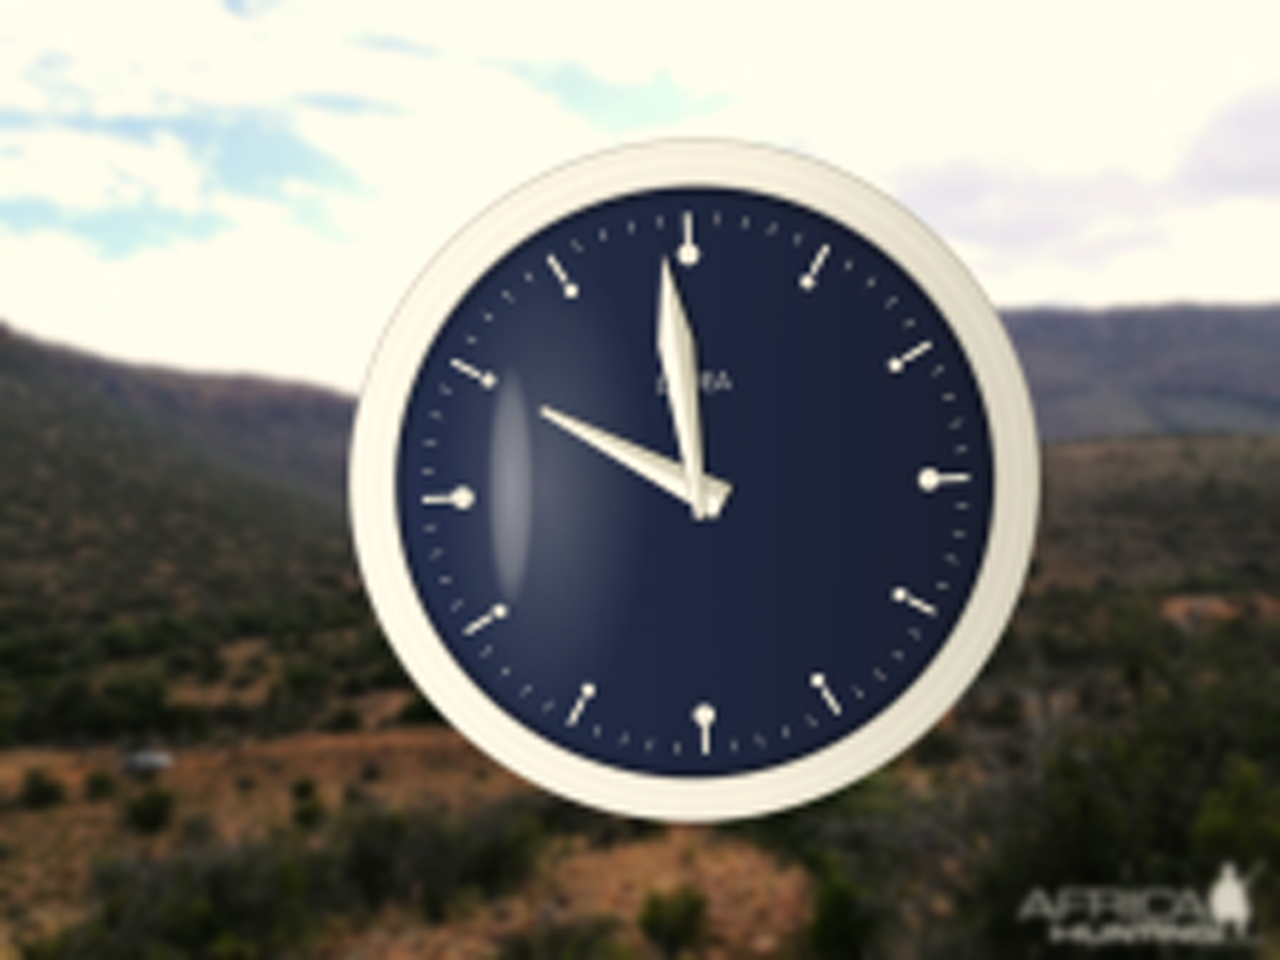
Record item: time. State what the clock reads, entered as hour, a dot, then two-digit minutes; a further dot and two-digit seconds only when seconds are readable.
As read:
9.59
